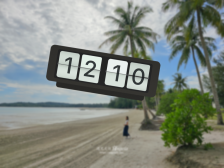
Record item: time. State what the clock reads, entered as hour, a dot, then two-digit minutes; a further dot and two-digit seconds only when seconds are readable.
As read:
12.10
